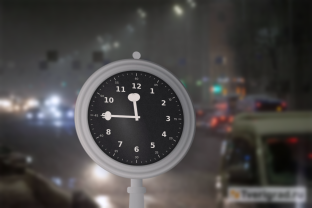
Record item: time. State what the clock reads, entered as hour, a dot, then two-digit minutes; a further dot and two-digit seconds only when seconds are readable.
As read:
11.45
